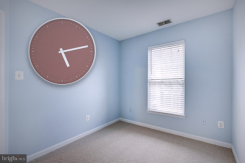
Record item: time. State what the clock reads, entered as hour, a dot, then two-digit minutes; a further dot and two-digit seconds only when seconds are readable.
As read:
5.13
